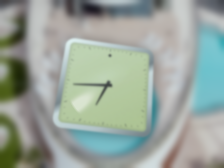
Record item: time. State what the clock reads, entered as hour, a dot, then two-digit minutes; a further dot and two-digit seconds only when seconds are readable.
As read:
6.44
